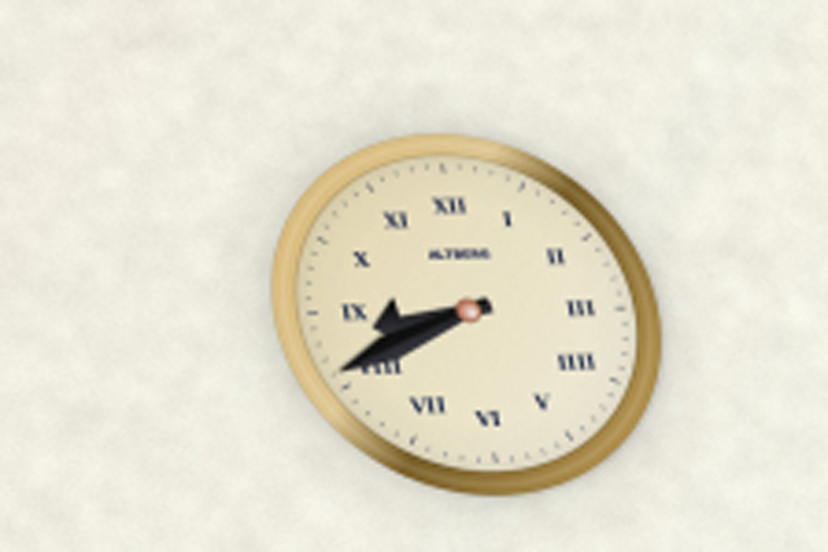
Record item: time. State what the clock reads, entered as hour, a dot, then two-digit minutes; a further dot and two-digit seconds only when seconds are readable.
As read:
8.41
